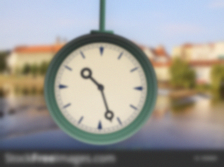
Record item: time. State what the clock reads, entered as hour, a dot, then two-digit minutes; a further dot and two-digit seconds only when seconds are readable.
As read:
10.27
